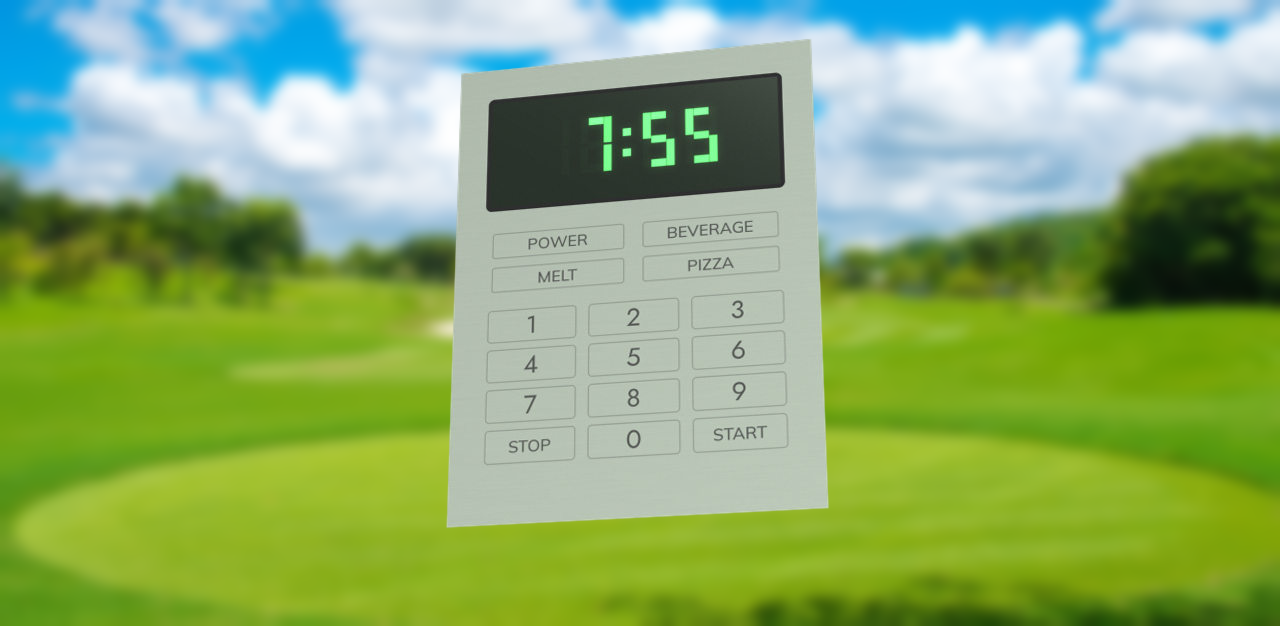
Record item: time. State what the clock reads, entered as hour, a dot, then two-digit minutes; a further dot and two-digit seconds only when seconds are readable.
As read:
7.55
